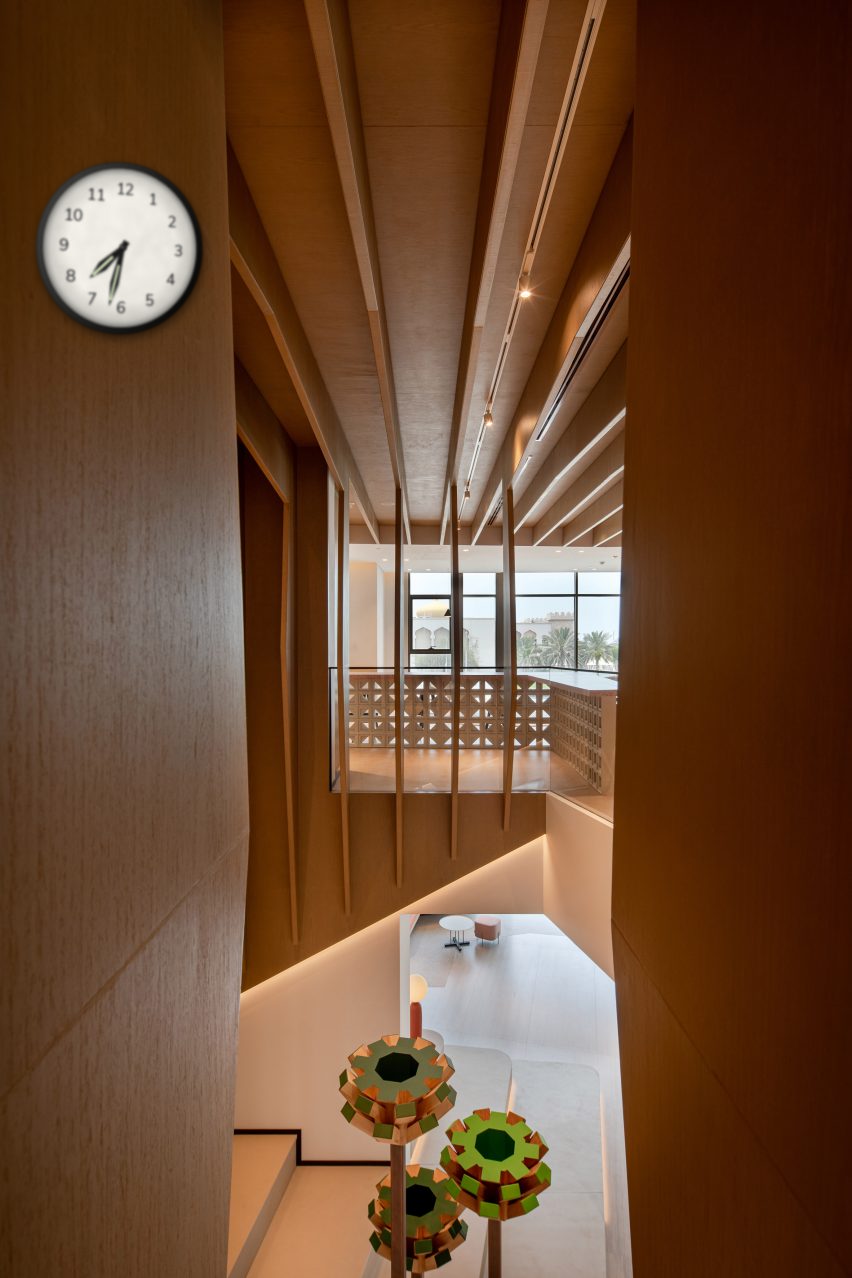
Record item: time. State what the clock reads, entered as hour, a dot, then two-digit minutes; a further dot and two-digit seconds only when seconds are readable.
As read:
7.32
